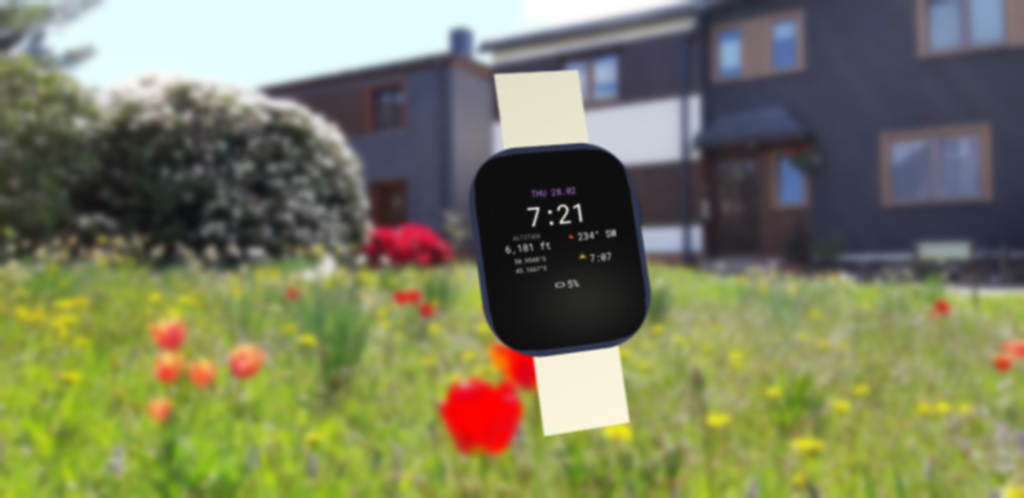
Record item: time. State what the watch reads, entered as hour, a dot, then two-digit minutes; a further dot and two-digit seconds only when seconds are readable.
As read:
7.21
